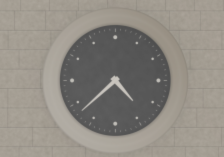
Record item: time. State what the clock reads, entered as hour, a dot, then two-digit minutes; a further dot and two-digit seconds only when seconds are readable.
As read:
4.38
